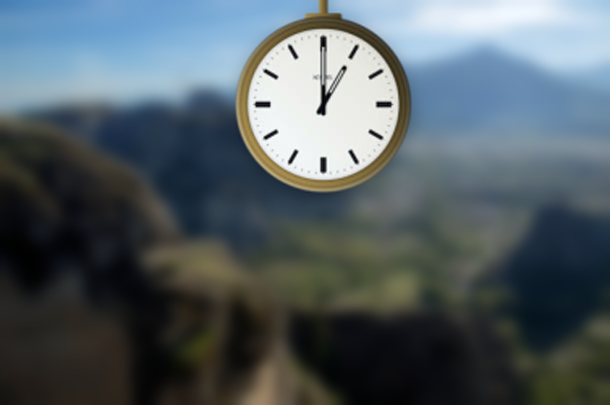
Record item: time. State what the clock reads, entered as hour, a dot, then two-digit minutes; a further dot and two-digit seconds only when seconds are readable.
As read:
1.00
